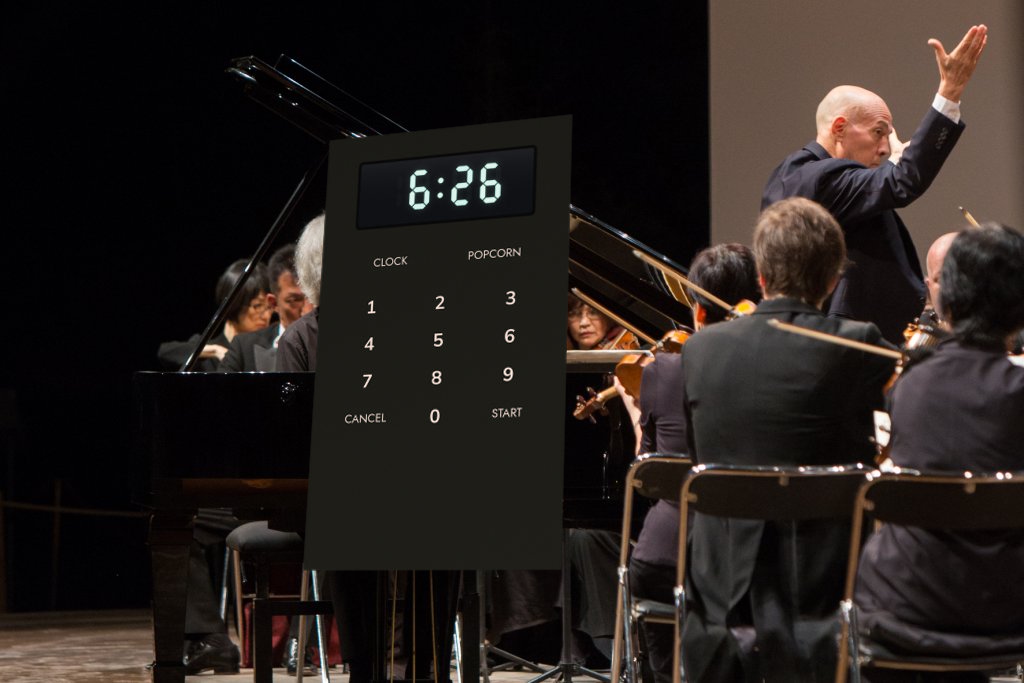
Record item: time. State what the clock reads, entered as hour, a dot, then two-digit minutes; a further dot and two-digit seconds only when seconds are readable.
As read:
6.26
